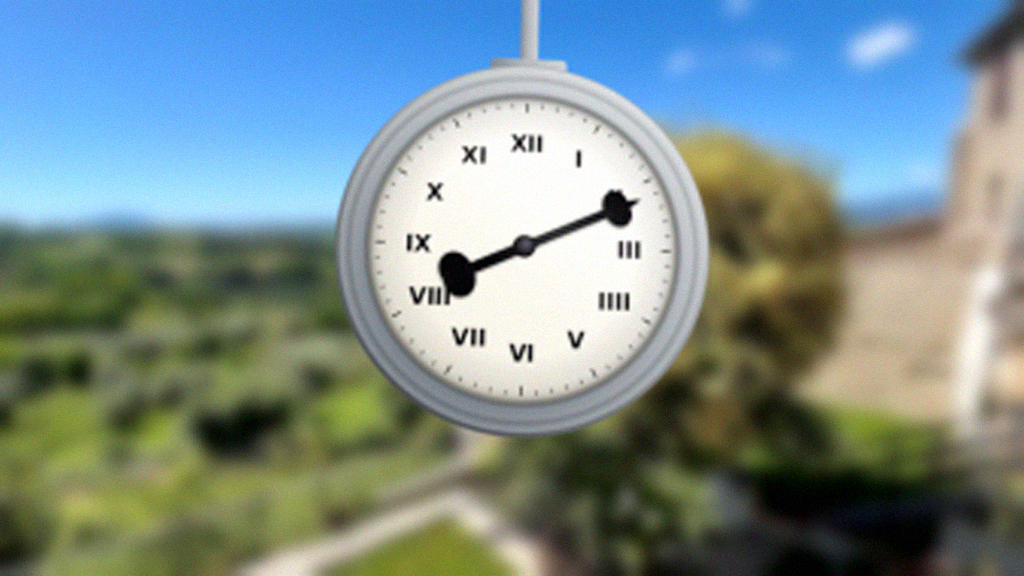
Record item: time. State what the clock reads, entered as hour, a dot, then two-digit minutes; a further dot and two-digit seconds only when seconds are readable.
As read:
8.11
